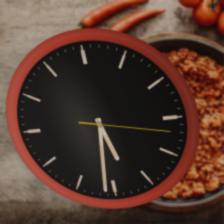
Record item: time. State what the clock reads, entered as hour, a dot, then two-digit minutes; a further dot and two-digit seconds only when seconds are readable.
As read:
5.31.17
